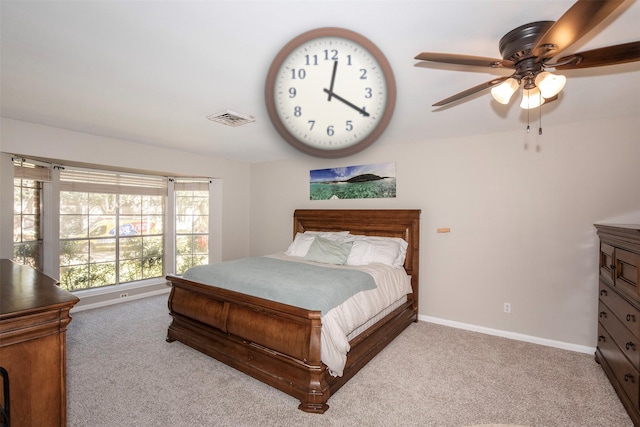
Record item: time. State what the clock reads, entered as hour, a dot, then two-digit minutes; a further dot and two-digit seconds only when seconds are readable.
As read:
12.20
